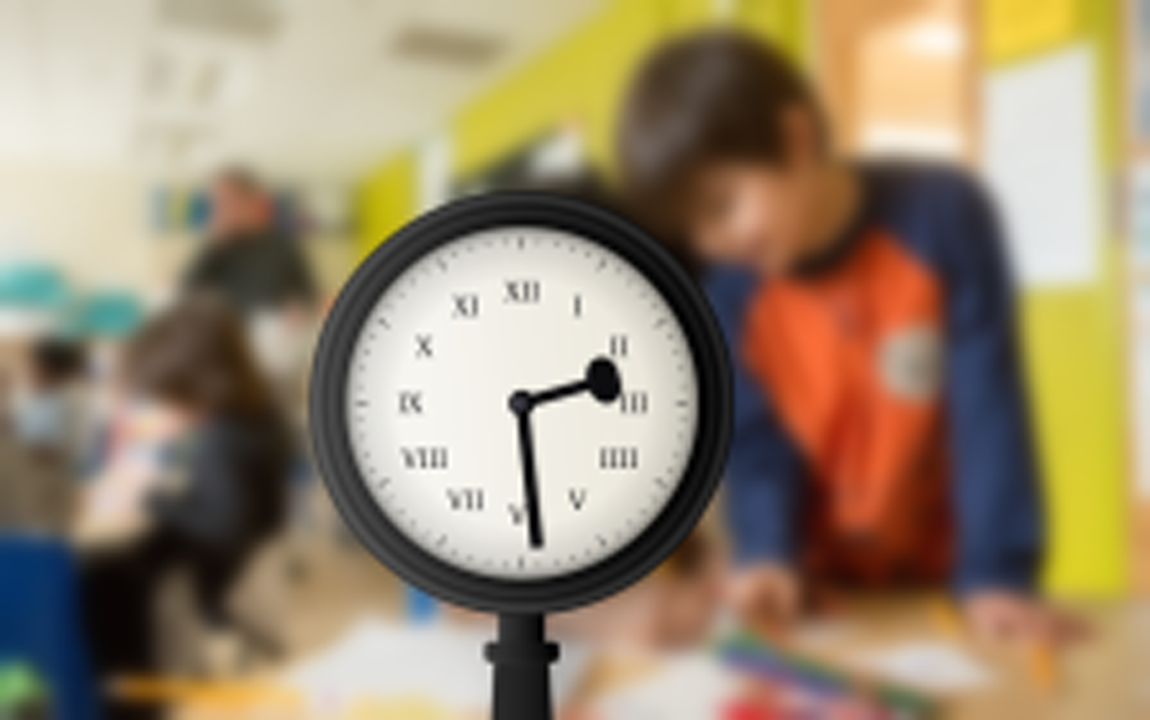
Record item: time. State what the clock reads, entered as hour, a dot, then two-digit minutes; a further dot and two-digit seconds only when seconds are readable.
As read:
2.29
